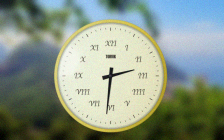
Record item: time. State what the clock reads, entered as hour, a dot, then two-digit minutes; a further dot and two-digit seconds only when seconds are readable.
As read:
2.31
